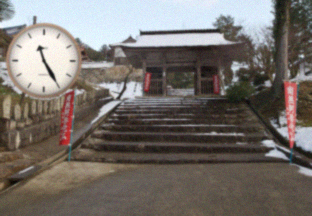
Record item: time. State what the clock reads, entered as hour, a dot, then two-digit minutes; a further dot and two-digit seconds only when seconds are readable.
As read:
11.25
